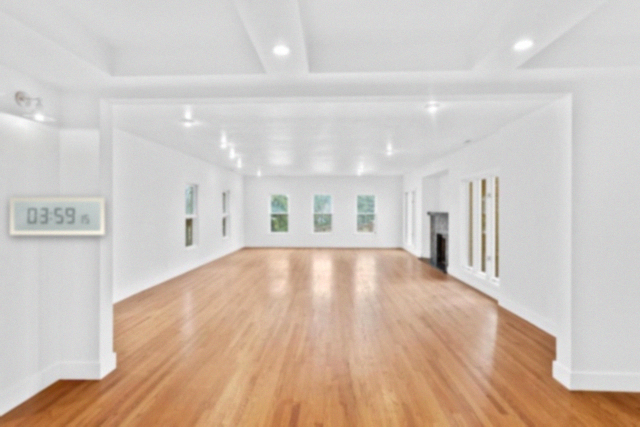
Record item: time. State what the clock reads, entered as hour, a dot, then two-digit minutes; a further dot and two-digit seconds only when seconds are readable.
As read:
3.59
